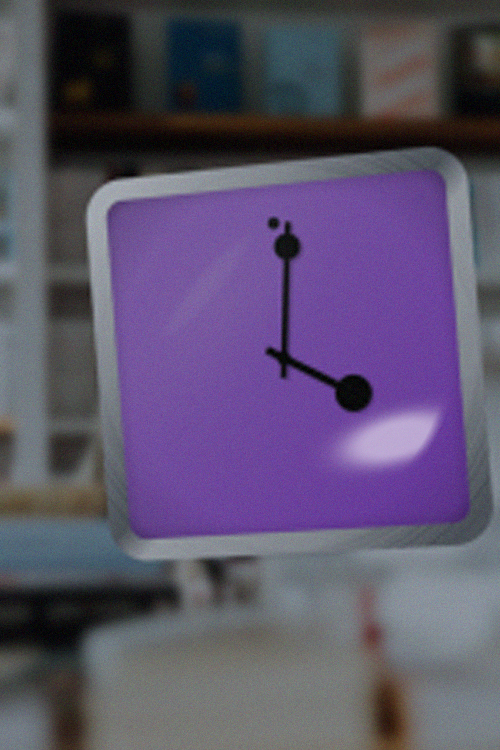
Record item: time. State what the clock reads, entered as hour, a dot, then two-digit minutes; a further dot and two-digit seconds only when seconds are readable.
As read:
4.01
